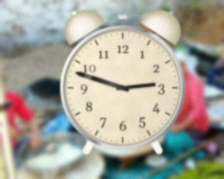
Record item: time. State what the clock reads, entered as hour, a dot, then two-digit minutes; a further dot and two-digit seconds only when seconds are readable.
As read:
2.48
